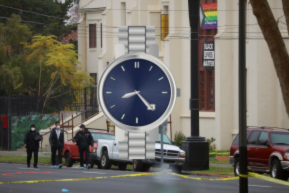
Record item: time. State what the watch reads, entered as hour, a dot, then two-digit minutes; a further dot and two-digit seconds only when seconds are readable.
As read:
8.23
